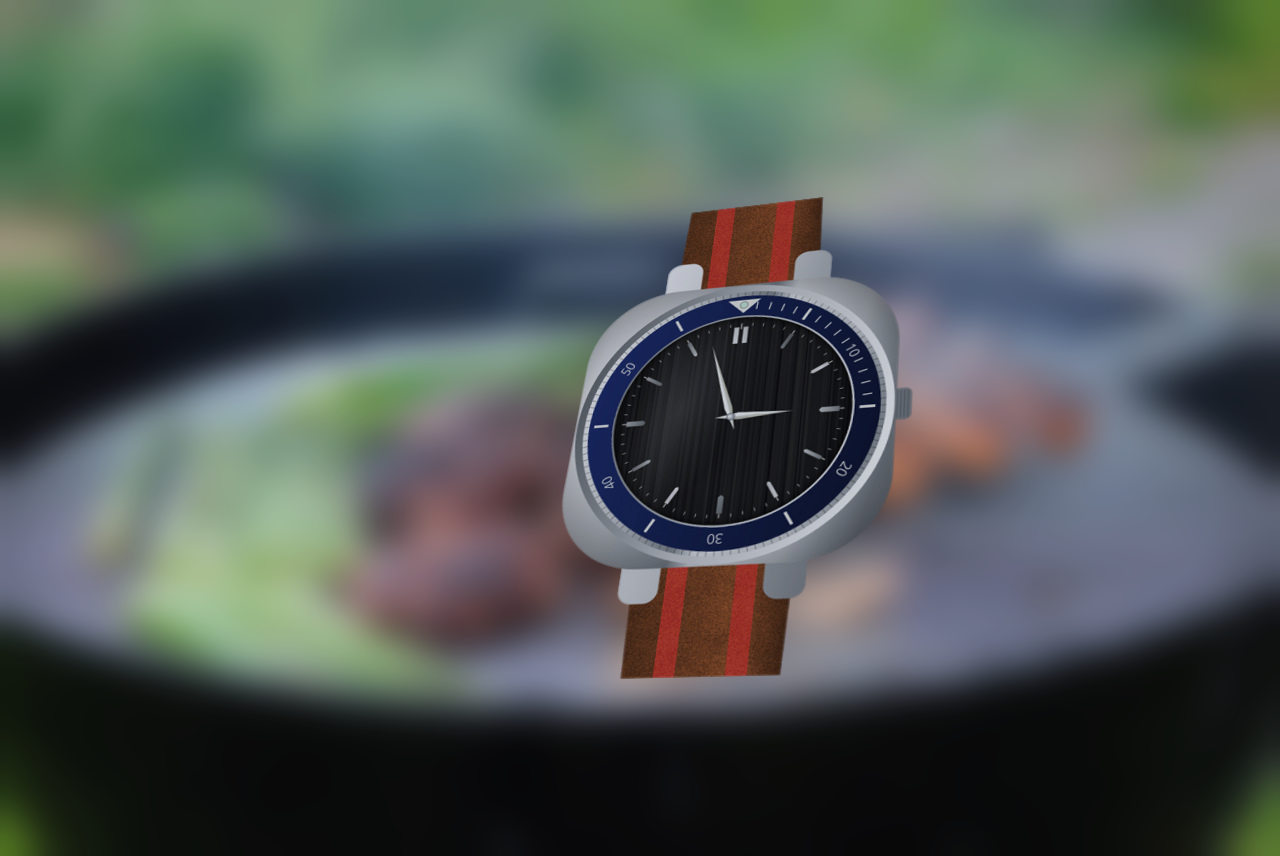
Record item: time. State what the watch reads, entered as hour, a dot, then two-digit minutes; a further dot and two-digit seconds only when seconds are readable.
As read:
2.57
